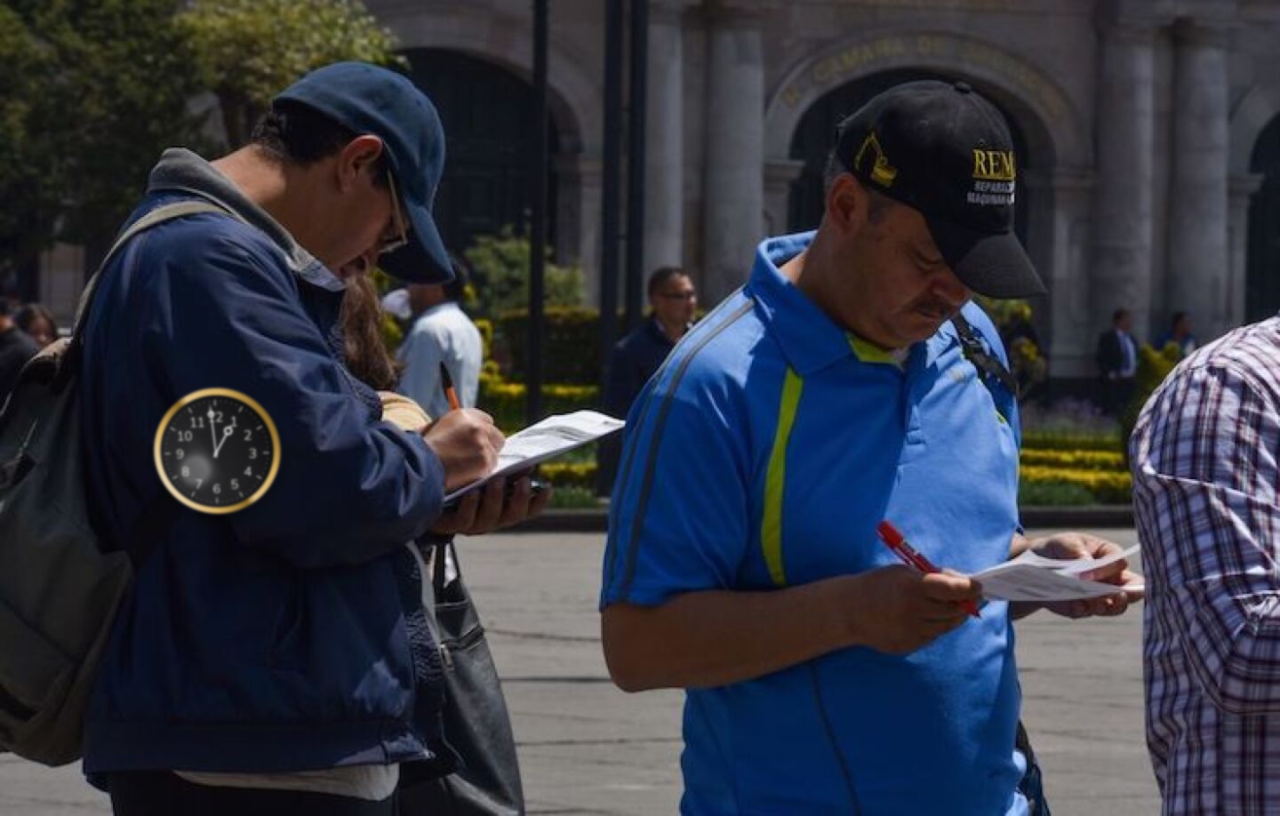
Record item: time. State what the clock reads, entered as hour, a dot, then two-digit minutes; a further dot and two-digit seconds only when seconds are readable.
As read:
12.59
